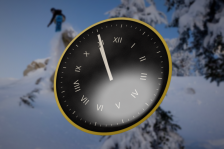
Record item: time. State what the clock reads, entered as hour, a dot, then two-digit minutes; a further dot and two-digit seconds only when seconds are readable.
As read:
10.55
